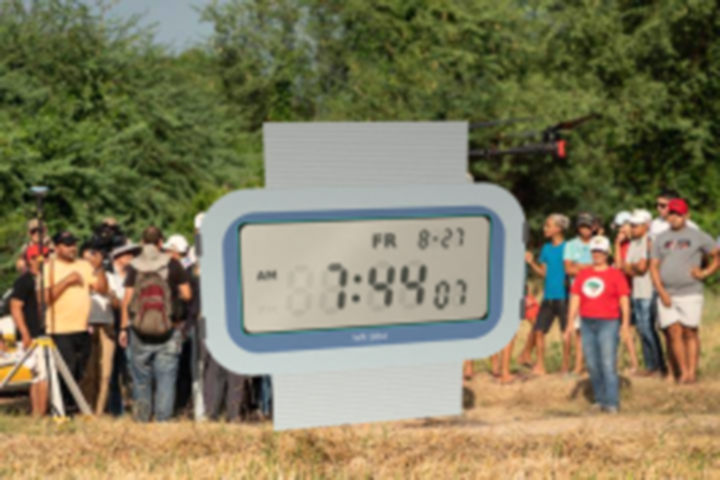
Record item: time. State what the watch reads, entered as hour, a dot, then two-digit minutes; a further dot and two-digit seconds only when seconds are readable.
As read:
7.44.07
